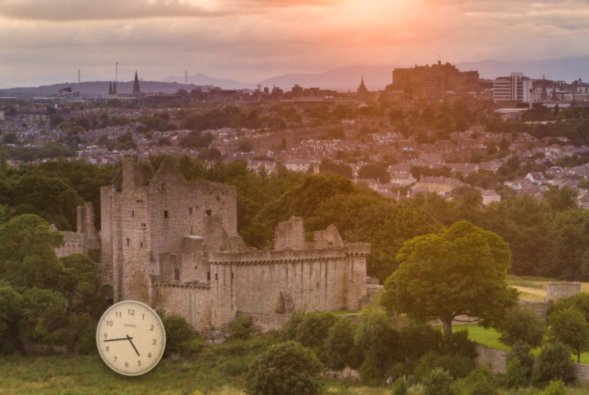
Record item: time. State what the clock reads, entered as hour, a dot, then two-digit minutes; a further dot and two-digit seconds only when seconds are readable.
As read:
4.43
